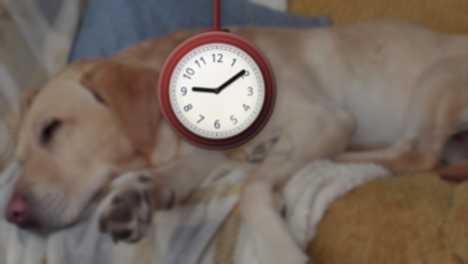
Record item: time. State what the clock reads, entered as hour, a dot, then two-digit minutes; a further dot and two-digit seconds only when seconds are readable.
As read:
9.09
